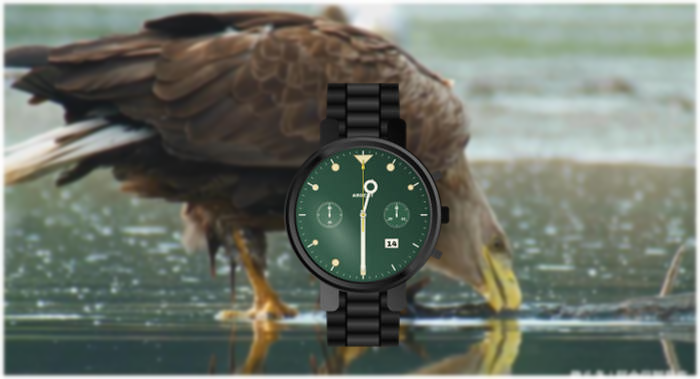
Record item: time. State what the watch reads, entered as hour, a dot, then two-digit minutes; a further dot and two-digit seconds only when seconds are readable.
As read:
12.30
